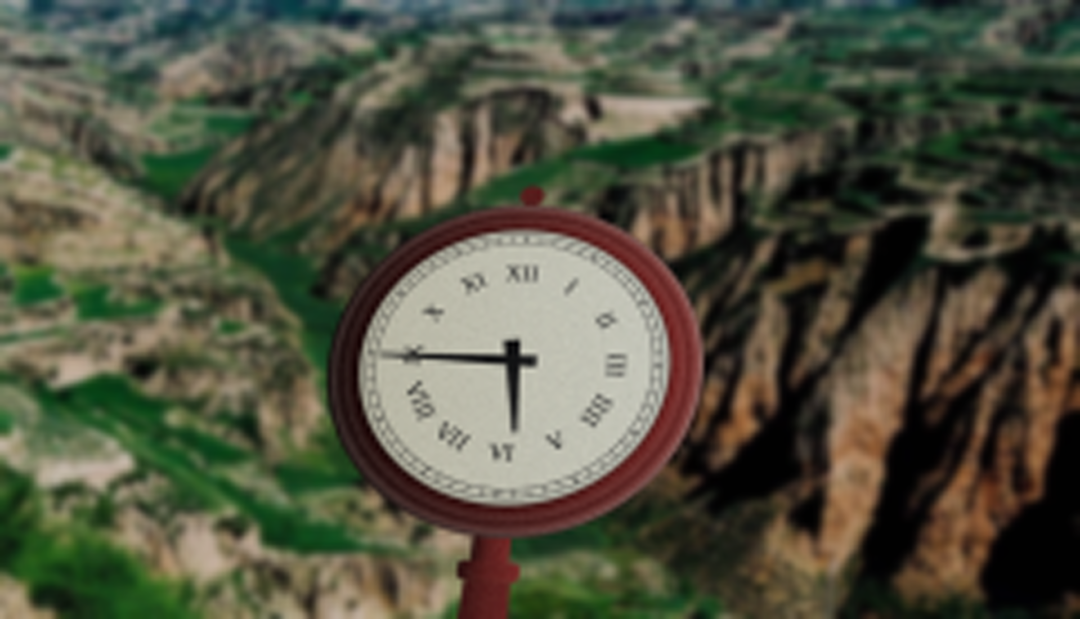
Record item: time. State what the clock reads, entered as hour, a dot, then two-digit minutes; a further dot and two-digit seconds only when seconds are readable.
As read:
5.45
